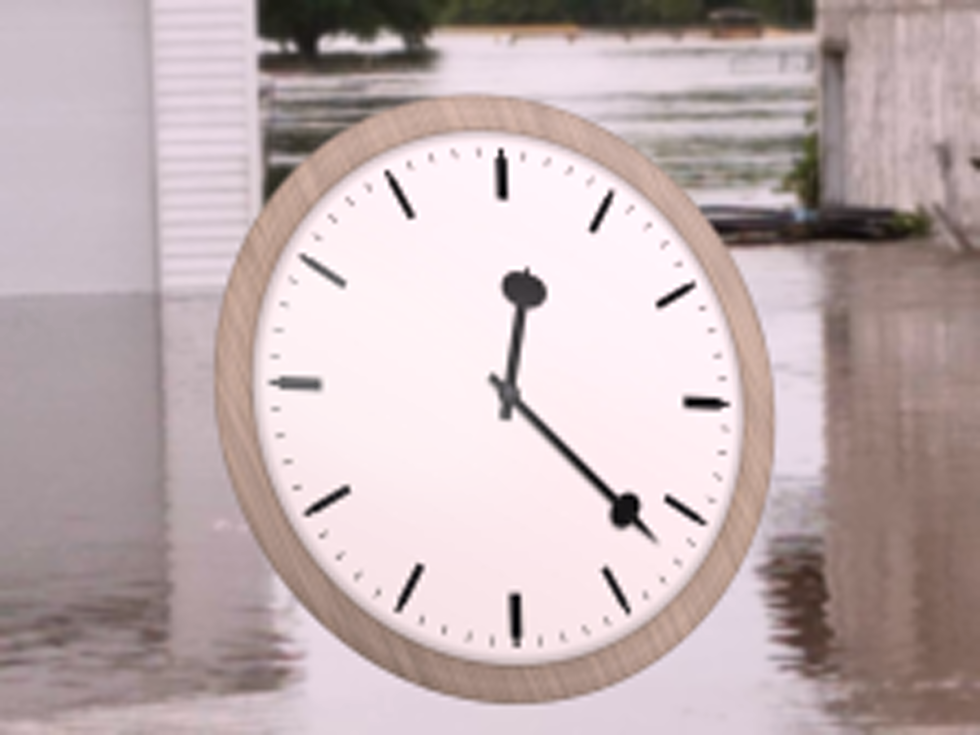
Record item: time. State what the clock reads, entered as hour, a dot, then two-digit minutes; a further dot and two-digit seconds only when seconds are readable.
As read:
12.22
